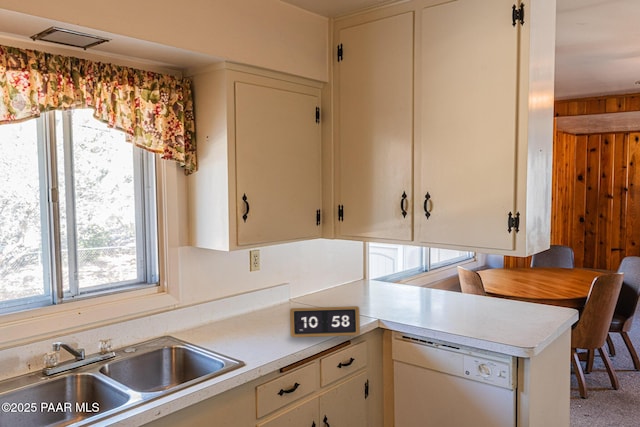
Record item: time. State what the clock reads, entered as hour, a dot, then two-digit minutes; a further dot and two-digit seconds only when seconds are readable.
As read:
10.58
